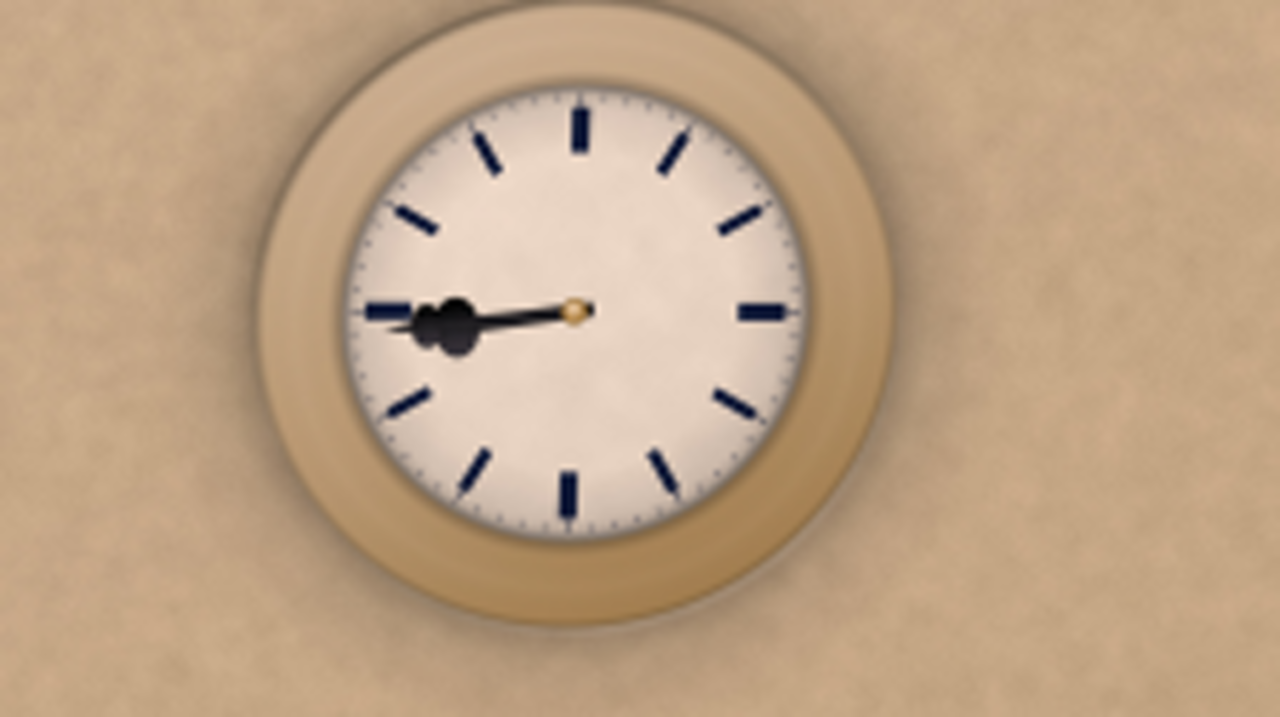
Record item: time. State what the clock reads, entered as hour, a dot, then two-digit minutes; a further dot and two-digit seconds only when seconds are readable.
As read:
8.44
